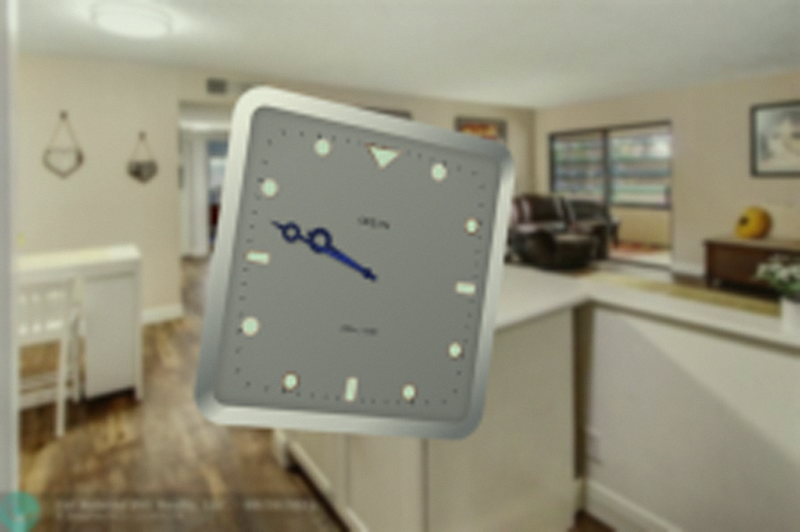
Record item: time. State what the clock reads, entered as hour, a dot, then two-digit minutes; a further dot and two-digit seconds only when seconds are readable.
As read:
9.48
